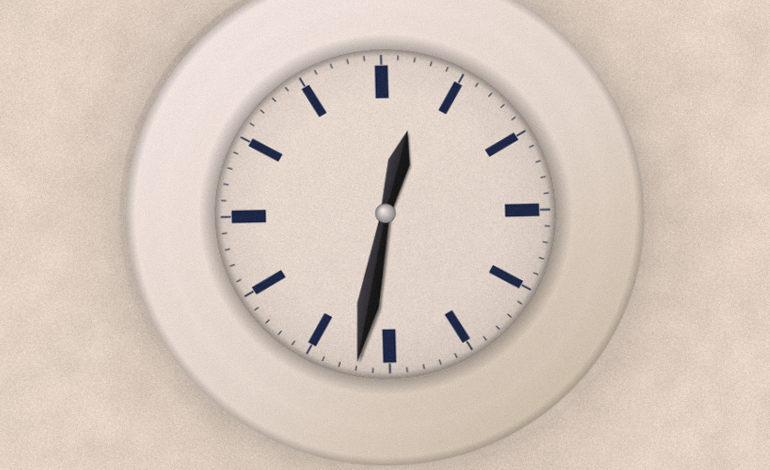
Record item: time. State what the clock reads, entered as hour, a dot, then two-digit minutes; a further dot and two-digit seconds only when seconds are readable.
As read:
12.32
